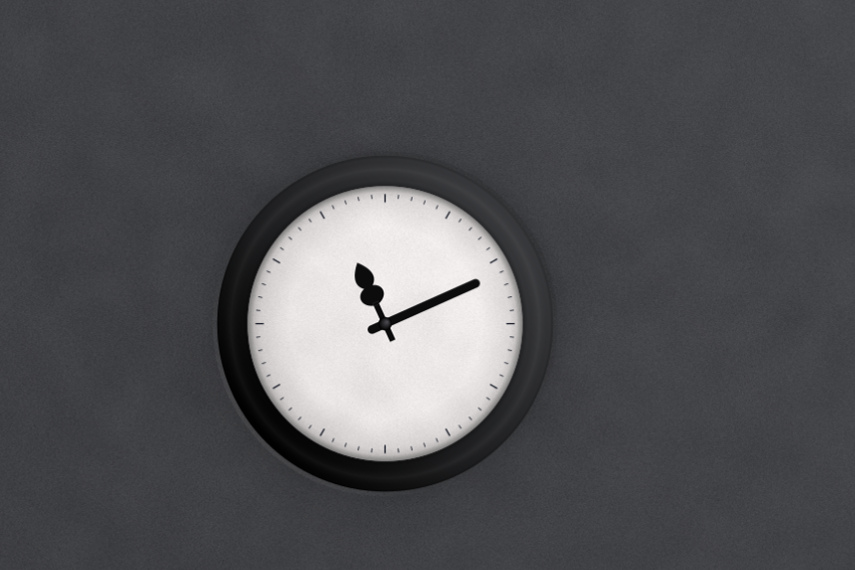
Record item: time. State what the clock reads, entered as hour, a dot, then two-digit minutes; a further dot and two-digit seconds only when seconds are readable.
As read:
11.11
